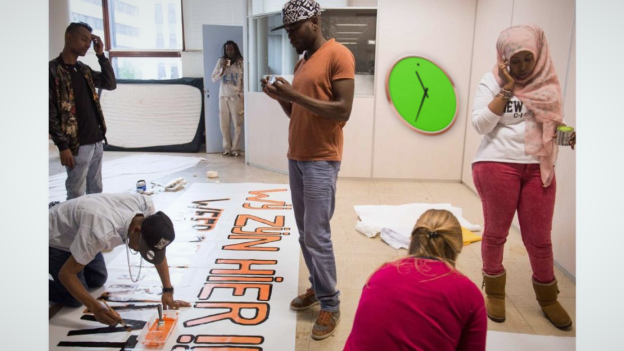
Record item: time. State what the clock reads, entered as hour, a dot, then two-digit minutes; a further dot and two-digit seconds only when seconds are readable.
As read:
11.36
